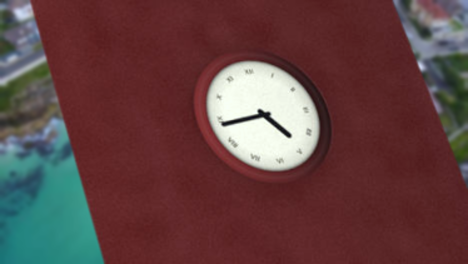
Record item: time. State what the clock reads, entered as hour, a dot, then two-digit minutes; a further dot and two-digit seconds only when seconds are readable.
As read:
4.44
